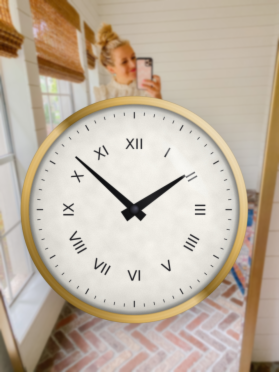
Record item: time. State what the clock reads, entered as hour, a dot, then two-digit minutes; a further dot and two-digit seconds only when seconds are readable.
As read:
1.52
